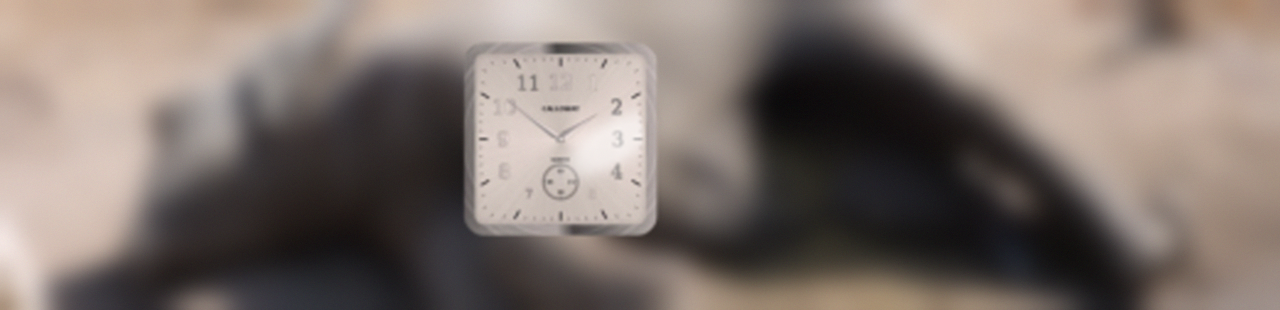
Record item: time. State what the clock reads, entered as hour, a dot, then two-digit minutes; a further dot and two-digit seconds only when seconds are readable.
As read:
1.51
